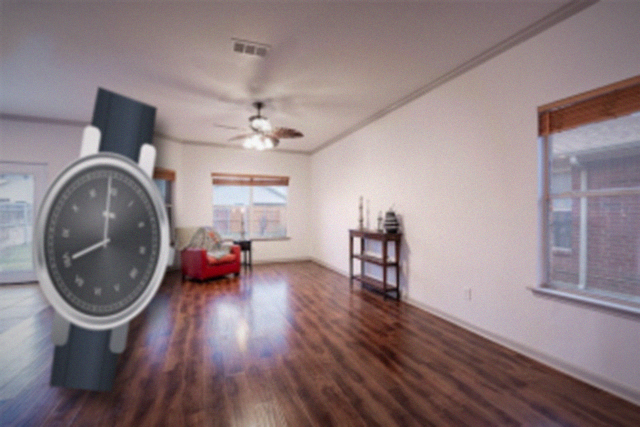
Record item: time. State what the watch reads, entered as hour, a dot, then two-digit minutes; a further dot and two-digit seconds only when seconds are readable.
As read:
7.59
